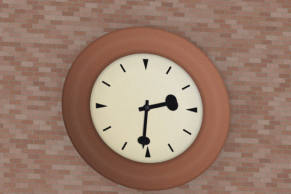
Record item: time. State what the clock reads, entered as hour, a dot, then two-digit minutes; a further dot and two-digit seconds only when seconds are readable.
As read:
2.31
